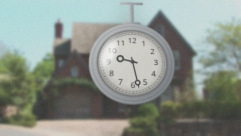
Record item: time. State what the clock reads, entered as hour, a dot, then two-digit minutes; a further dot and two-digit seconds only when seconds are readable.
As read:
9.28
